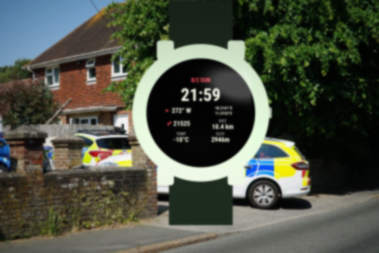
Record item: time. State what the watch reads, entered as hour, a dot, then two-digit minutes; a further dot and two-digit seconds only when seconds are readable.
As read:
21.59
